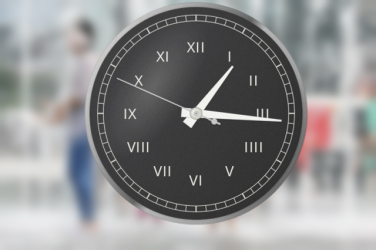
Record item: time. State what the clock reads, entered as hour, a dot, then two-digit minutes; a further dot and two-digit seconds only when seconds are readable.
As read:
1.15.49
